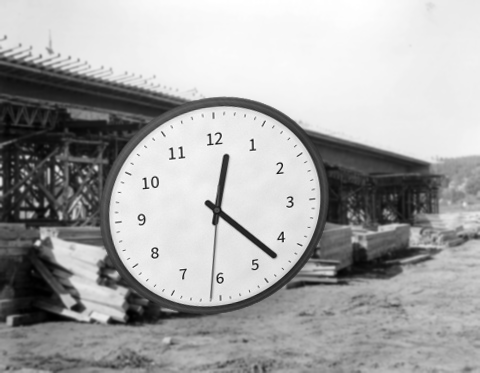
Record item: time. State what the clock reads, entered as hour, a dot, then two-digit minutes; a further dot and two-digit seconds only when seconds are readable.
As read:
12.22.31
